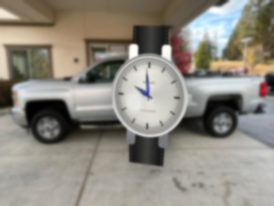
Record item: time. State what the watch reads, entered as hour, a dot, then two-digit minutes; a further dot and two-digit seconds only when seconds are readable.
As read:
9.59
